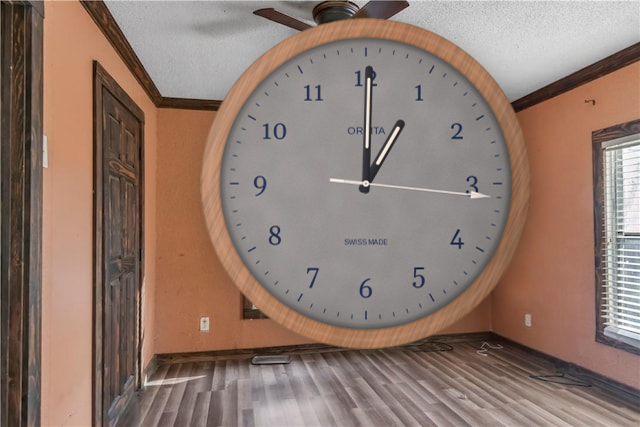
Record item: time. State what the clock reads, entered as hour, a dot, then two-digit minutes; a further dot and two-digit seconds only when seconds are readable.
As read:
1.00.16
